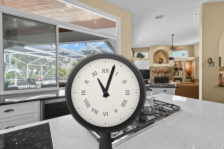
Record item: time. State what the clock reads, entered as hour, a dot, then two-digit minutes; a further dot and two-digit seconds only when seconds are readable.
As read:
11.03
